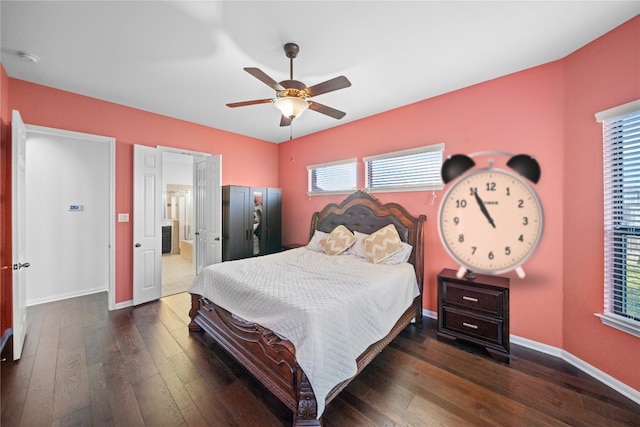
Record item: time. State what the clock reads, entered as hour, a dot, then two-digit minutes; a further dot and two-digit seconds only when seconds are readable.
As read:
10.55
